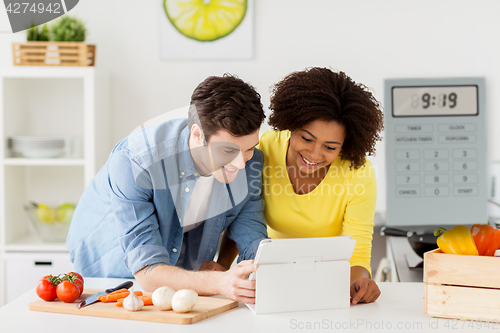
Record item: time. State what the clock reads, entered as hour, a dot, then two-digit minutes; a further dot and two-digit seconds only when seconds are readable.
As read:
9.19
